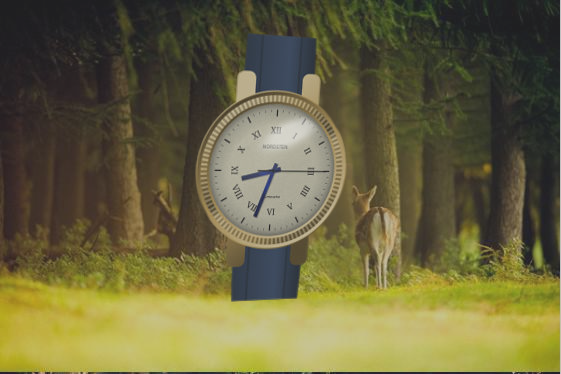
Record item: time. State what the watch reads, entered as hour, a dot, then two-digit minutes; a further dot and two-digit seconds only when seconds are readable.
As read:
8.33.15
